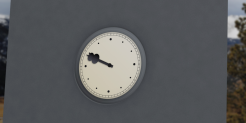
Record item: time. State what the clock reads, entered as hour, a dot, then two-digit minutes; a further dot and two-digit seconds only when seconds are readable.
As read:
9.49
